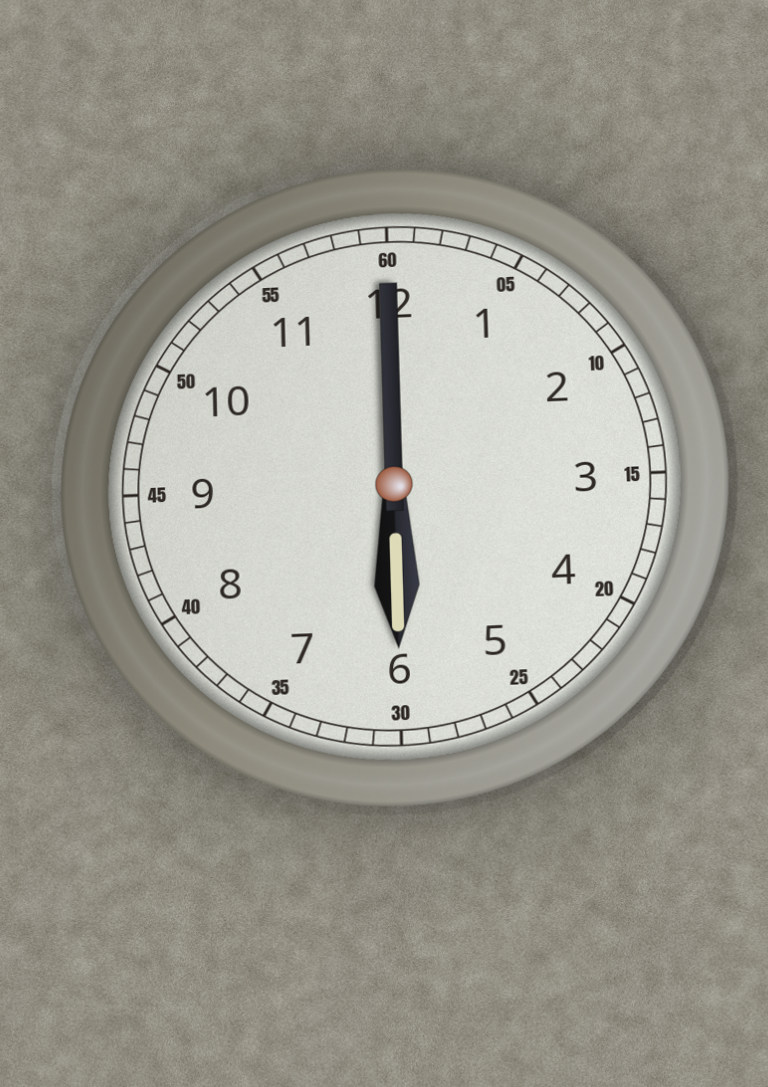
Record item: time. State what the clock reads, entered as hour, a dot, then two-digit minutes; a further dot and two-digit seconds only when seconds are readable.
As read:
6.00
